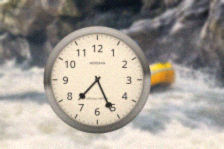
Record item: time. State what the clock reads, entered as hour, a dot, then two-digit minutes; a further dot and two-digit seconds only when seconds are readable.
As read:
7.26
